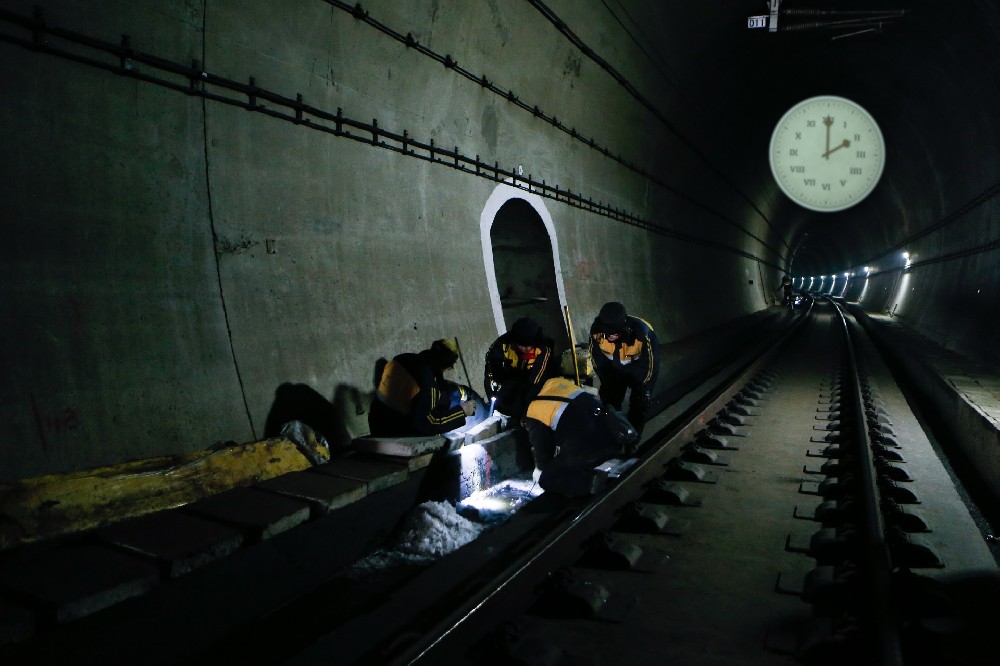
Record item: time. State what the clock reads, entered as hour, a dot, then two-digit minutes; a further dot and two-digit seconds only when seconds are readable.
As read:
2.00
